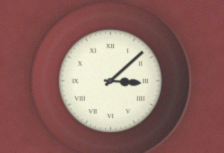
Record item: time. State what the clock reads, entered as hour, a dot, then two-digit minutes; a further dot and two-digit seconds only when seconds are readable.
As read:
3.08
